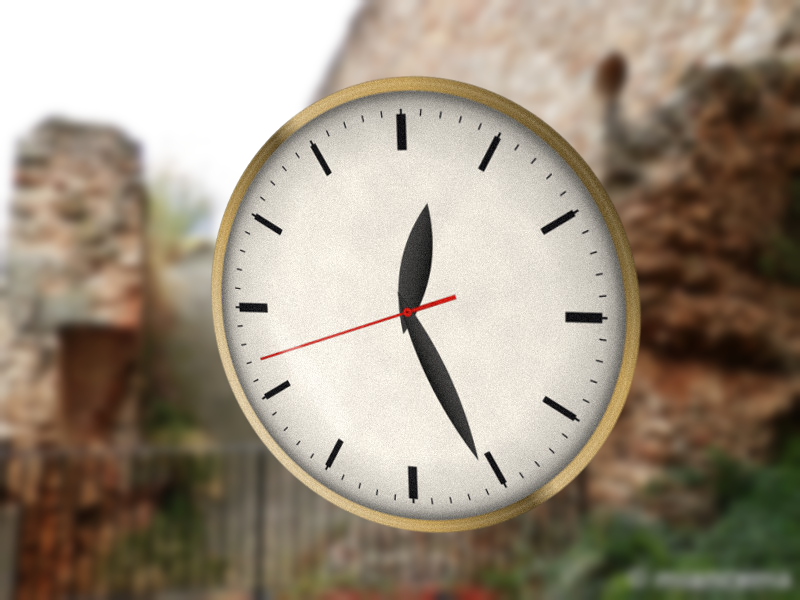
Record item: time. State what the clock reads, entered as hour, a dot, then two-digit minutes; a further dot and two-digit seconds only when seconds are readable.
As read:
12.25.42
